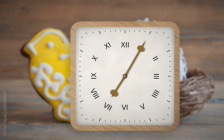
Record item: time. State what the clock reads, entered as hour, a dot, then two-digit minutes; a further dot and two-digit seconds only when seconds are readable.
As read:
7.05
